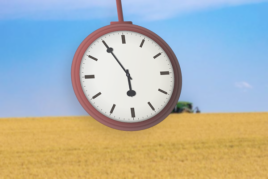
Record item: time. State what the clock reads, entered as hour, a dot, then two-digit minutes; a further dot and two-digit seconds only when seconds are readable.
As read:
5.55
